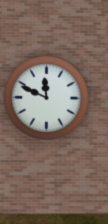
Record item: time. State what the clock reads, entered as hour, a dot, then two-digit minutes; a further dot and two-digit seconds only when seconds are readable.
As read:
11.49
